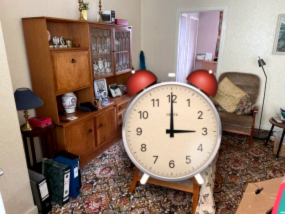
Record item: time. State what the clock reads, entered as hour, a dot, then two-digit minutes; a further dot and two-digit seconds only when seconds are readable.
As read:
3.00
